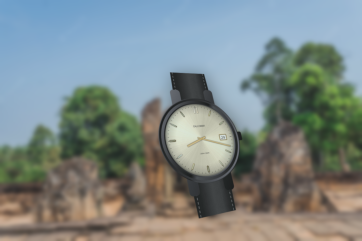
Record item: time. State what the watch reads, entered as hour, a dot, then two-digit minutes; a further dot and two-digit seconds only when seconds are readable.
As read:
8.18
